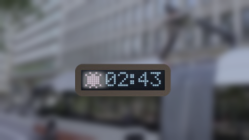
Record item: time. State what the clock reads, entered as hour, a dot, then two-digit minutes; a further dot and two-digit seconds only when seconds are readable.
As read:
2.43
